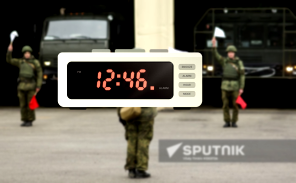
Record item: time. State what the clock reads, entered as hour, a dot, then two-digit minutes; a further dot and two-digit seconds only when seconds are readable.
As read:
12.46
